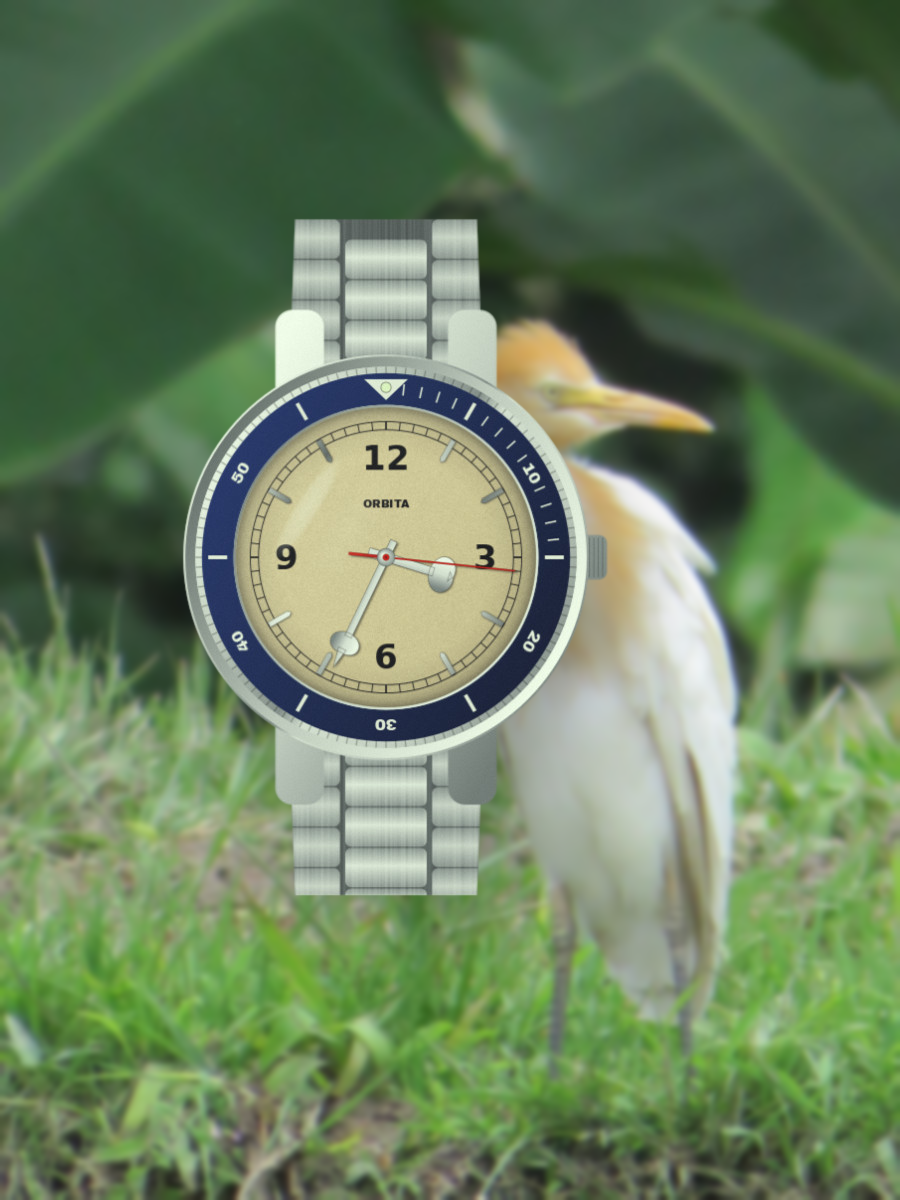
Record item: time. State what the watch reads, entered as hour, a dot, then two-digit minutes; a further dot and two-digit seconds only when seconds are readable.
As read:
3.34.16
